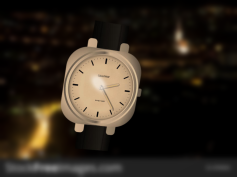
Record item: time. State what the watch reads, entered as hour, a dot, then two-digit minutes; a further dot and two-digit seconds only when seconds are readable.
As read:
2.24
